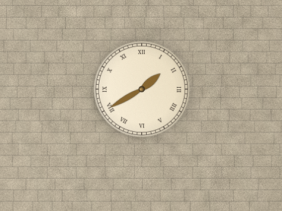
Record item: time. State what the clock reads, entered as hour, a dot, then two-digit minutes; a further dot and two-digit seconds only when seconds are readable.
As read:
1.40
